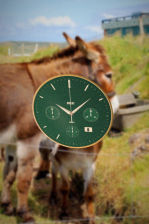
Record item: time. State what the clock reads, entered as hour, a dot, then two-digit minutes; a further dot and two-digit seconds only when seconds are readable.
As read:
10.08
